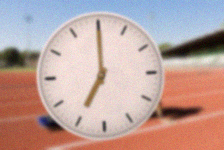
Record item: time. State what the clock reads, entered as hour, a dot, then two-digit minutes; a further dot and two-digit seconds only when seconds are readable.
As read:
7.00
